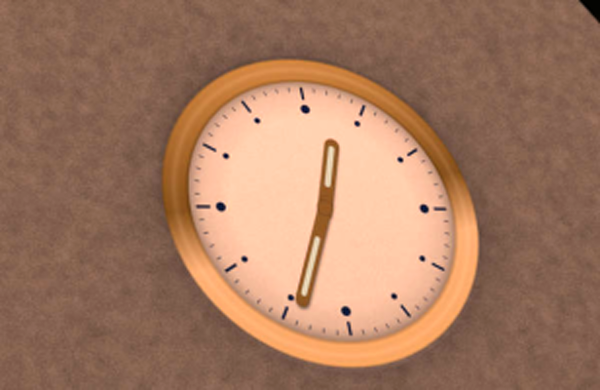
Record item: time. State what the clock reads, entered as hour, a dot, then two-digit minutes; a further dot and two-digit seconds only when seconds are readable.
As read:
12.34
